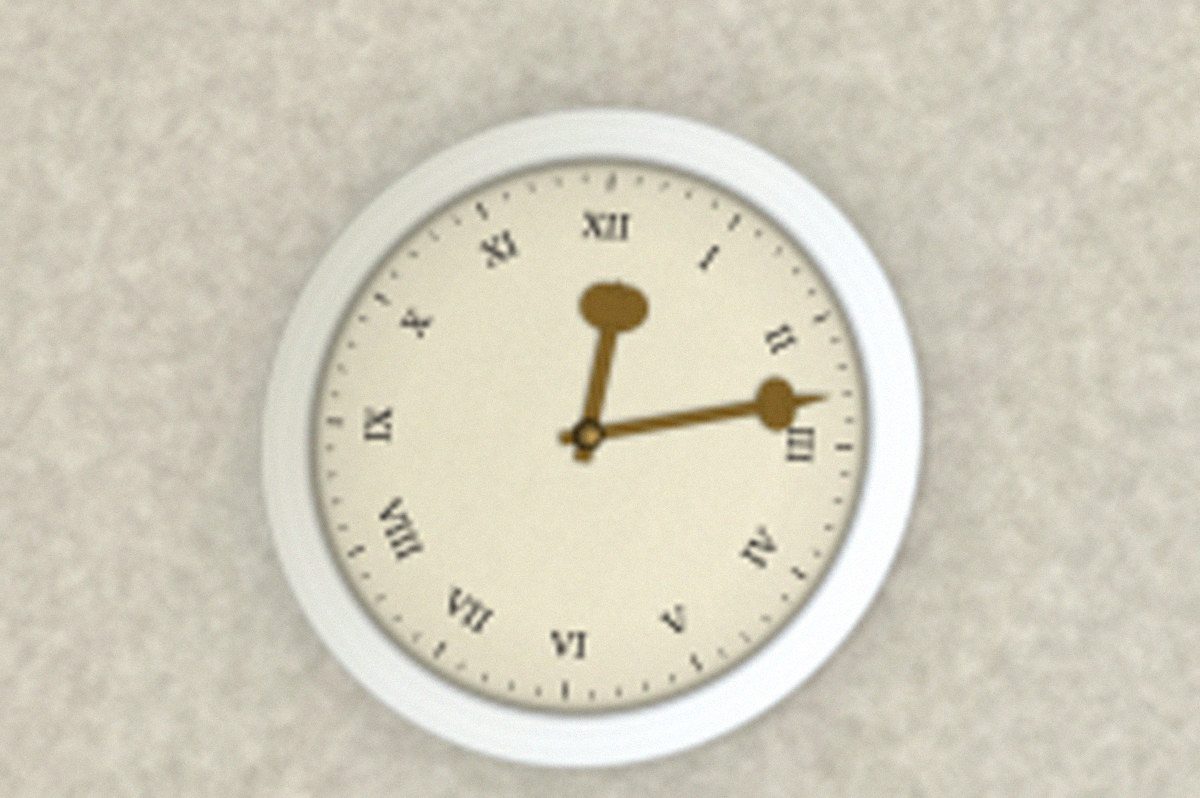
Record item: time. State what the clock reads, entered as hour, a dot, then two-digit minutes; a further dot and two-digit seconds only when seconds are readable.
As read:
12.13
